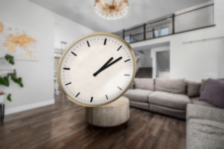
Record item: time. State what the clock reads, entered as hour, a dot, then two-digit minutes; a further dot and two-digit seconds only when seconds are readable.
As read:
1.08
